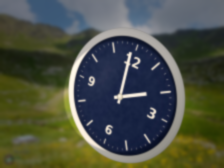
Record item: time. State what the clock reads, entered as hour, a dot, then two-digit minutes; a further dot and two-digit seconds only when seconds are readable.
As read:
1.59
